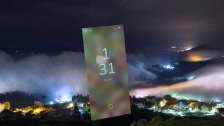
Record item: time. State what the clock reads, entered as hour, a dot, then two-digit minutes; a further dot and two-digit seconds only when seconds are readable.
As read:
1.31
